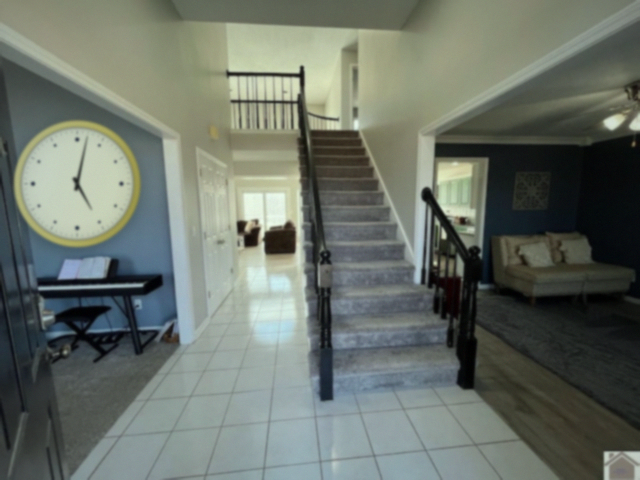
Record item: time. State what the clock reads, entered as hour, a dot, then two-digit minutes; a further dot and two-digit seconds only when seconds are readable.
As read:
5.02
